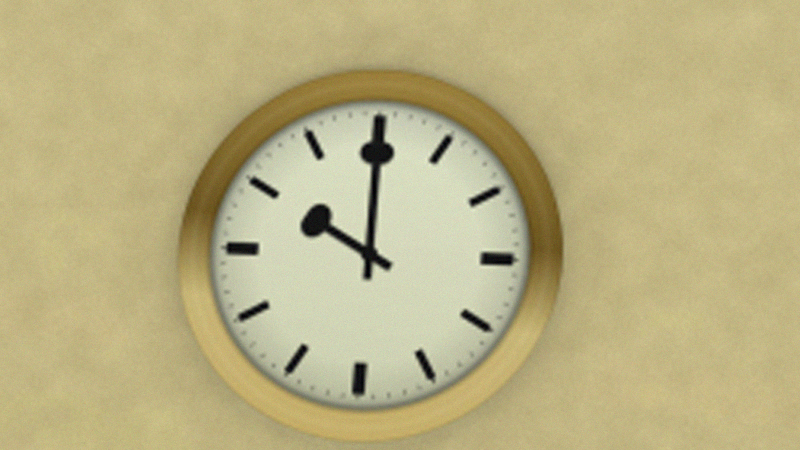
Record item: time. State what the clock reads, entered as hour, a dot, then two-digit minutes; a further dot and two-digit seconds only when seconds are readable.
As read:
10.00
